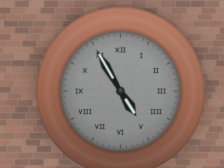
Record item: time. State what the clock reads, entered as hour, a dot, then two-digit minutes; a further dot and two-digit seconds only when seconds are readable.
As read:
4.55
